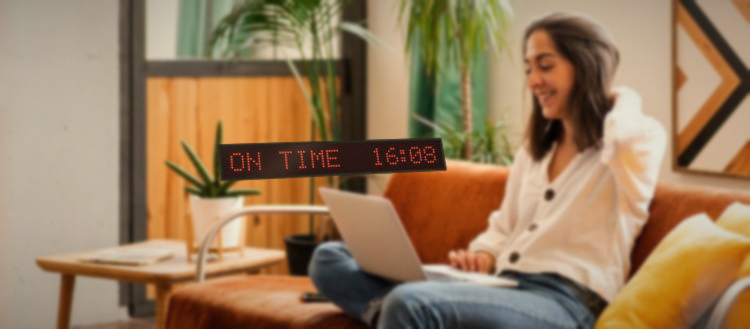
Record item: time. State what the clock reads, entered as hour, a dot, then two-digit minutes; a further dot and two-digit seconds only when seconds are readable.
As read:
16.08
